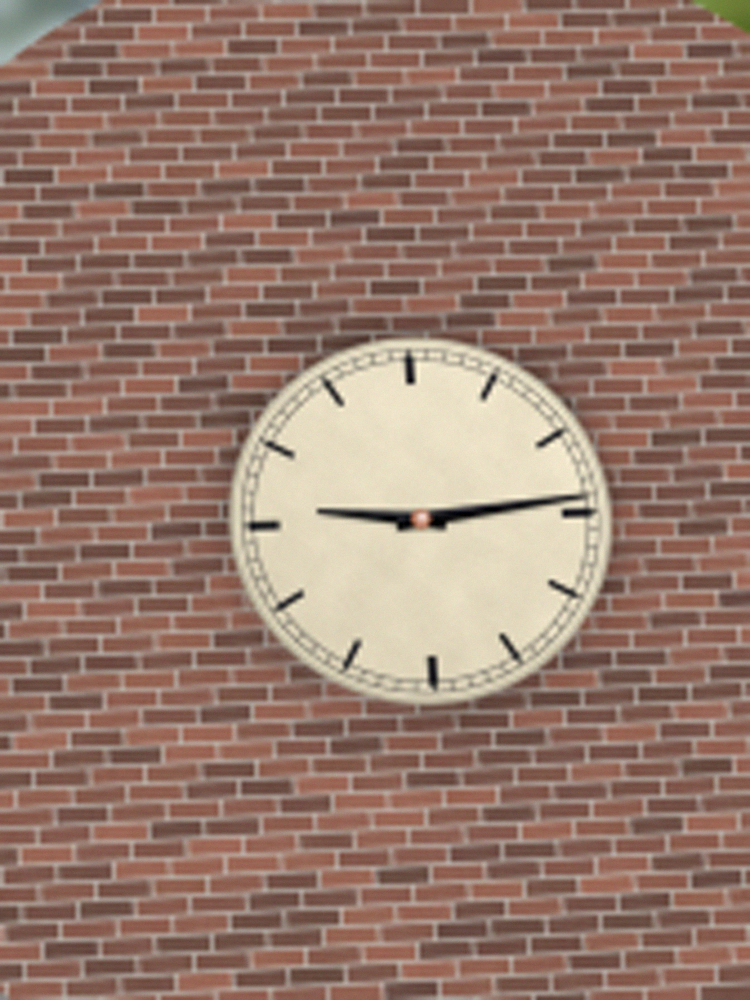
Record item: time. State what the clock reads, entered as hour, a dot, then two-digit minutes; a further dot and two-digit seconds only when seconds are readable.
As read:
9.14
